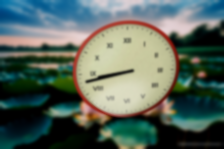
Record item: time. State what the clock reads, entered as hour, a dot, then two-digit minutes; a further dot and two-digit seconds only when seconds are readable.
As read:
8.43
